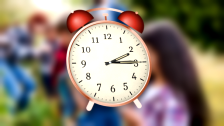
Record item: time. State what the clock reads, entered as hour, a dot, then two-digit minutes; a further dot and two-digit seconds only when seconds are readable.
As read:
2.15
